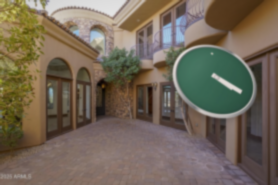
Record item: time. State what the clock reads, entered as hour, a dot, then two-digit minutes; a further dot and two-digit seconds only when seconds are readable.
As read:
4.21
